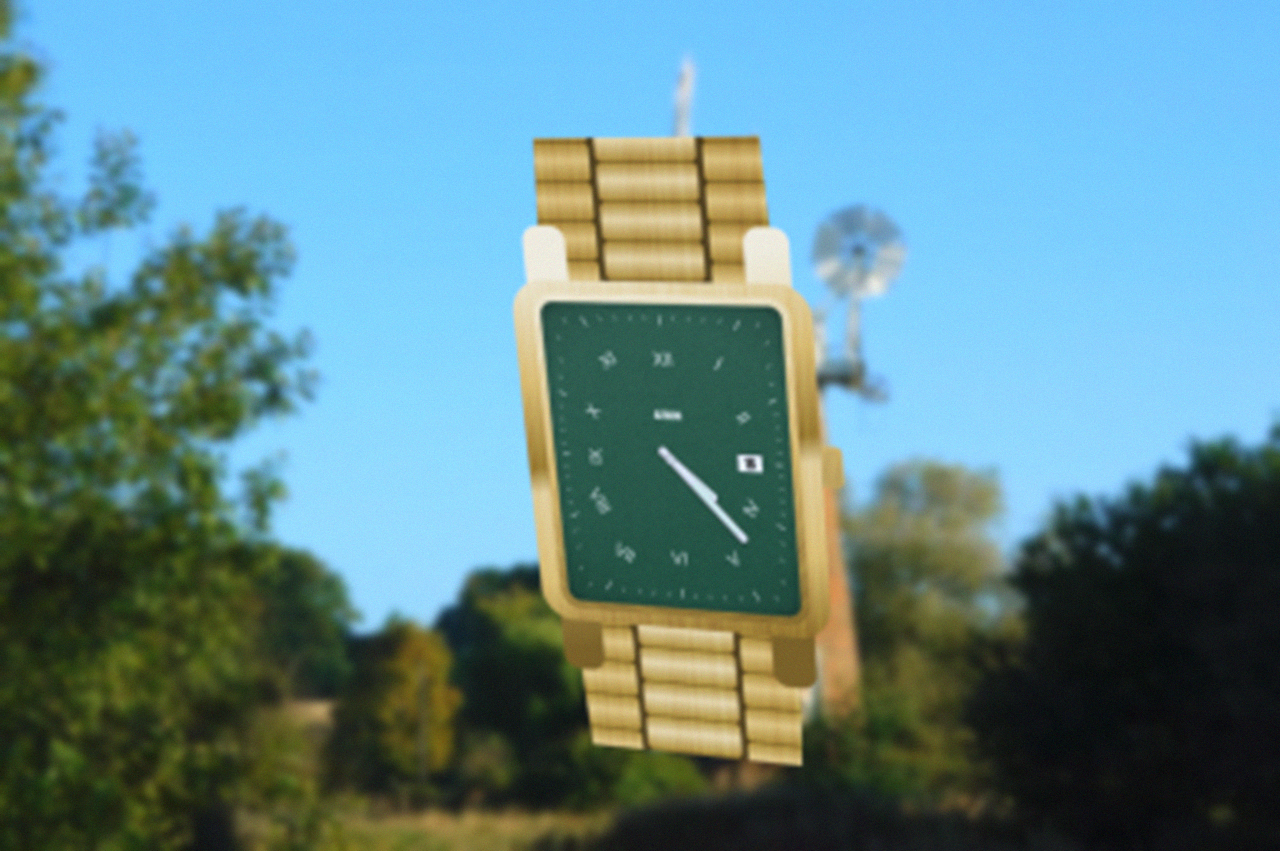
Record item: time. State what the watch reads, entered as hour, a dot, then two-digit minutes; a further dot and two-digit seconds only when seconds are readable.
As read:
4.23
